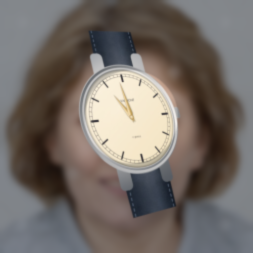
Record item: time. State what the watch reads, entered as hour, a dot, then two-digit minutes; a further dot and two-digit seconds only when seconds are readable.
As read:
10.59
